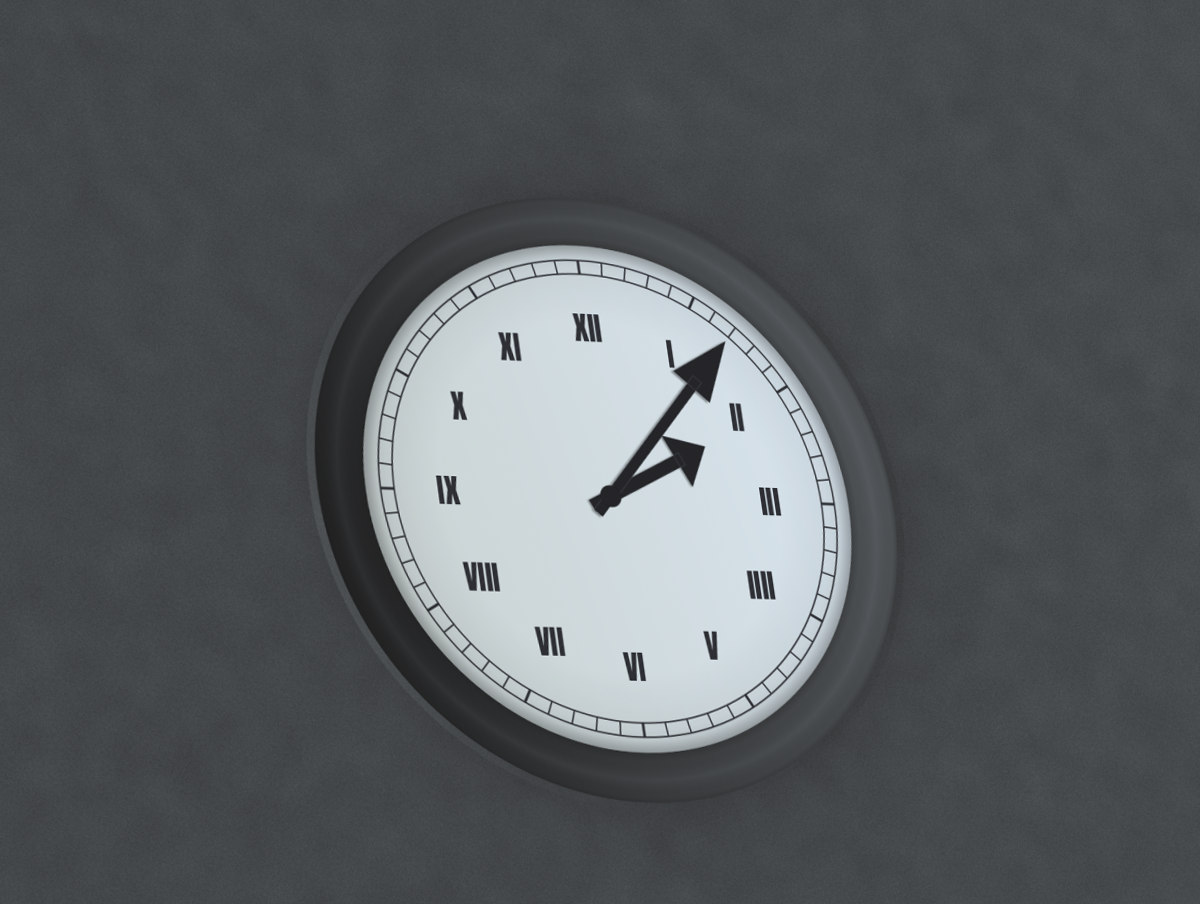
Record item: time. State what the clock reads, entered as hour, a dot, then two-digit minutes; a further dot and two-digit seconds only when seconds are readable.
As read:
2.07
